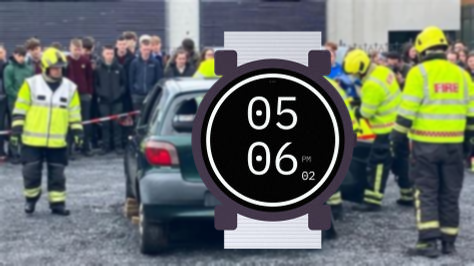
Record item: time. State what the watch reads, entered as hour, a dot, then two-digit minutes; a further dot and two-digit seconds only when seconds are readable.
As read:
5.06.02
